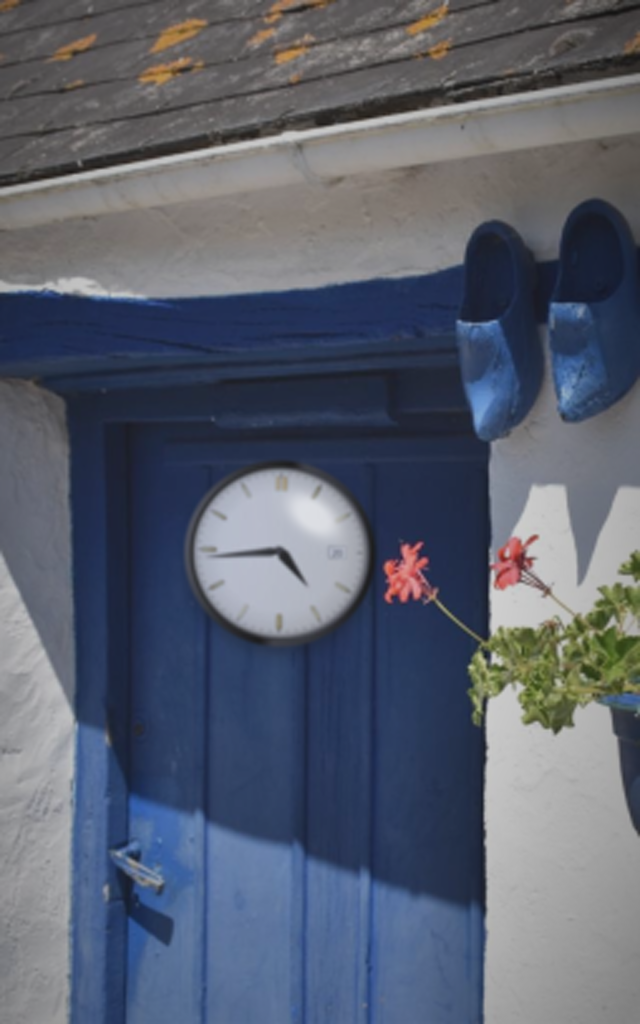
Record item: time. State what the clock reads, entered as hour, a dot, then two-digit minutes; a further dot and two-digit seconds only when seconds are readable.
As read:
4.44
